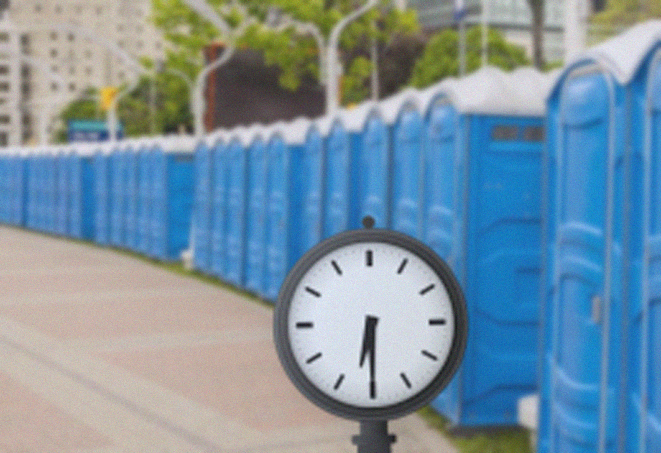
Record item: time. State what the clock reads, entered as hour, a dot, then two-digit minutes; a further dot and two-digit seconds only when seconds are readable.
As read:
6.30
